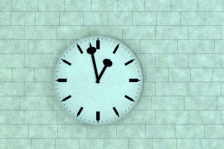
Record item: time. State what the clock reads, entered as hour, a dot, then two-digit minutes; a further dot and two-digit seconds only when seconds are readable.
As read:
12.58
